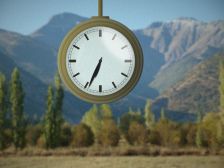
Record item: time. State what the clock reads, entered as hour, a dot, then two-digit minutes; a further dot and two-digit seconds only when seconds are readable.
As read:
6.34
